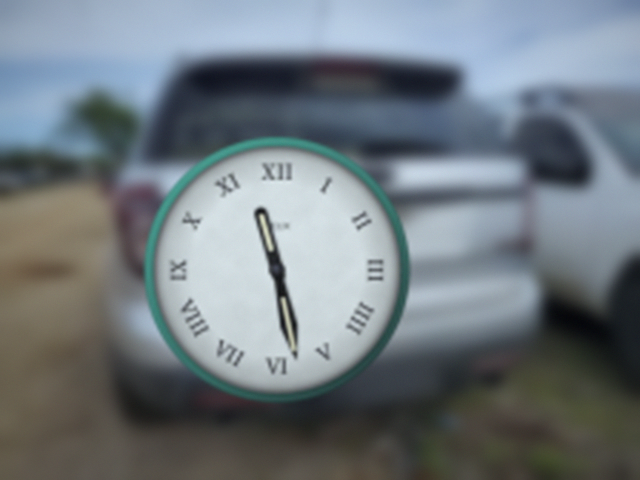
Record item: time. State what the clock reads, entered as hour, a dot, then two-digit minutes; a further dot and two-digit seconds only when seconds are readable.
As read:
11.28
